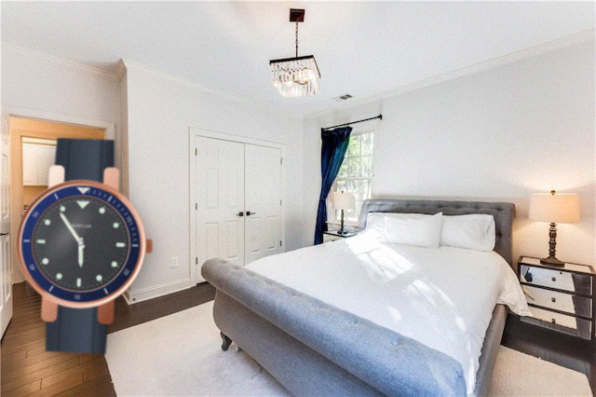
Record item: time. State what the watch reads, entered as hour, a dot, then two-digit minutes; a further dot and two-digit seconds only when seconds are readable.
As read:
5.54
